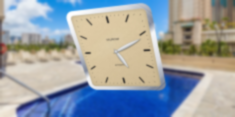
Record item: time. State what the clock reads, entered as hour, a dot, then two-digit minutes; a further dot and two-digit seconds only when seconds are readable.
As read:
5.11
